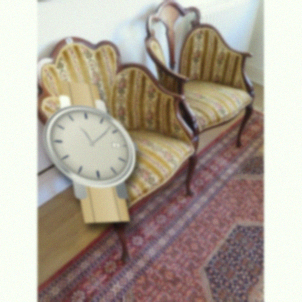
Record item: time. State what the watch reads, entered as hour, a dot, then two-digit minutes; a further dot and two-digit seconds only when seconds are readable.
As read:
11.08
